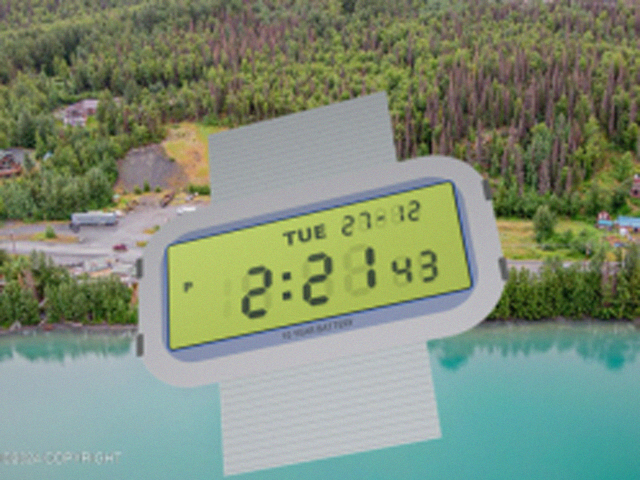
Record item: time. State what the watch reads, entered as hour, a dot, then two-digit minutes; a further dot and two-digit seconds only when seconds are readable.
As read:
2.21.43
